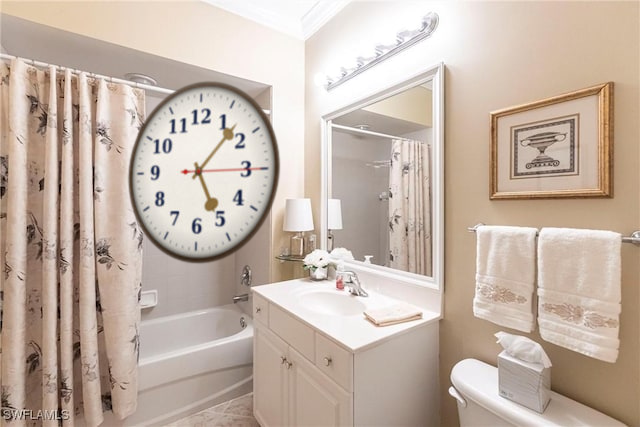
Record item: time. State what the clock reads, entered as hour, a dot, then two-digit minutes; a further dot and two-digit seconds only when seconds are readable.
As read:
5.07.15
